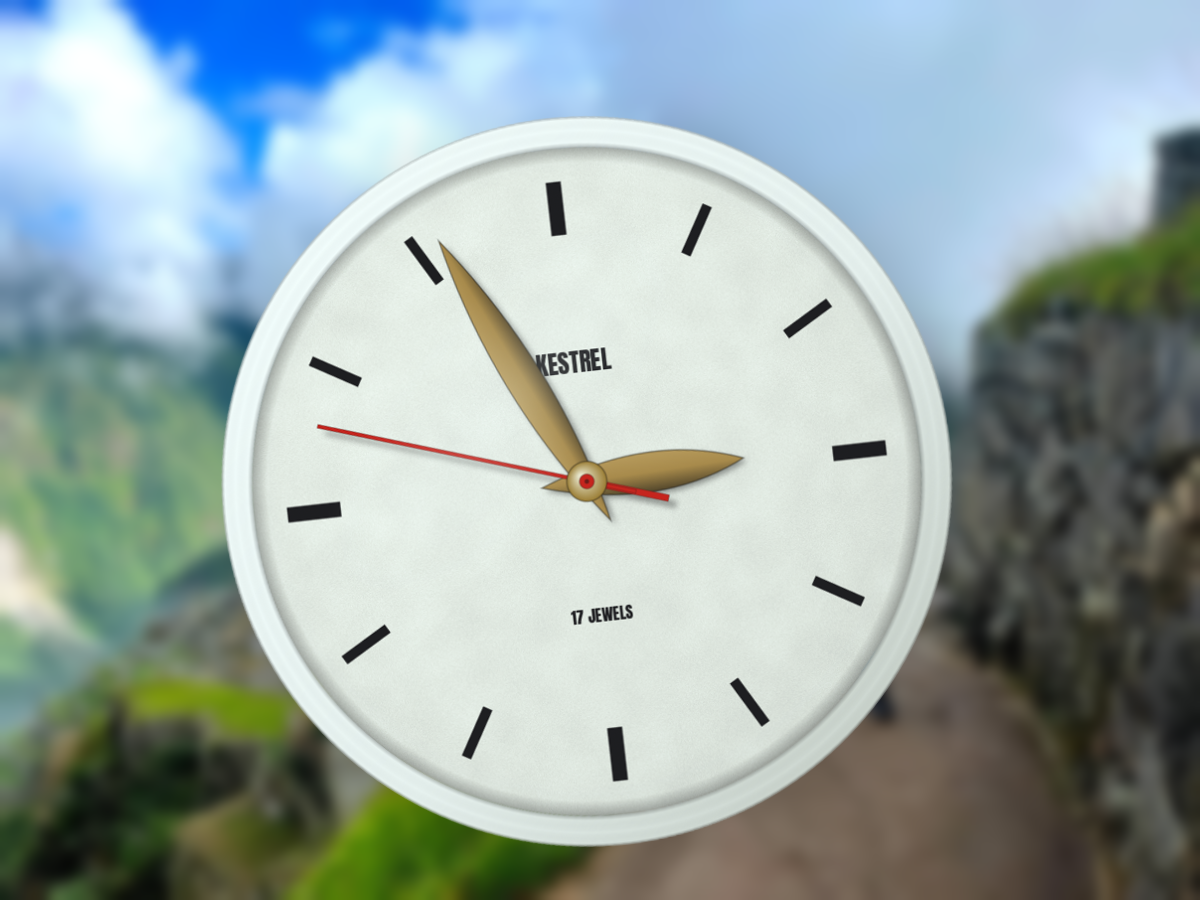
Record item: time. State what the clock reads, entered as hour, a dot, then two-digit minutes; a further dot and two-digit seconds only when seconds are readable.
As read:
2.55.48
